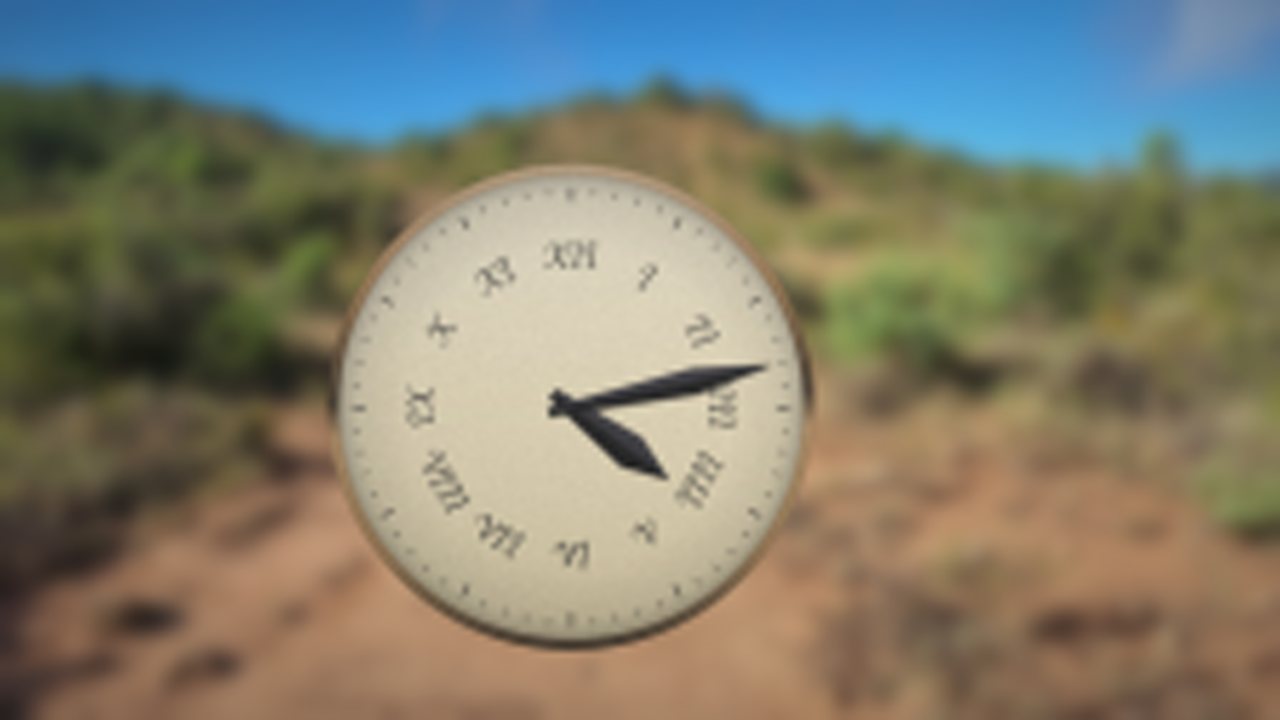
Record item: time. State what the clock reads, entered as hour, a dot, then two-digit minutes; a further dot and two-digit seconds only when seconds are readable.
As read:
4.13
